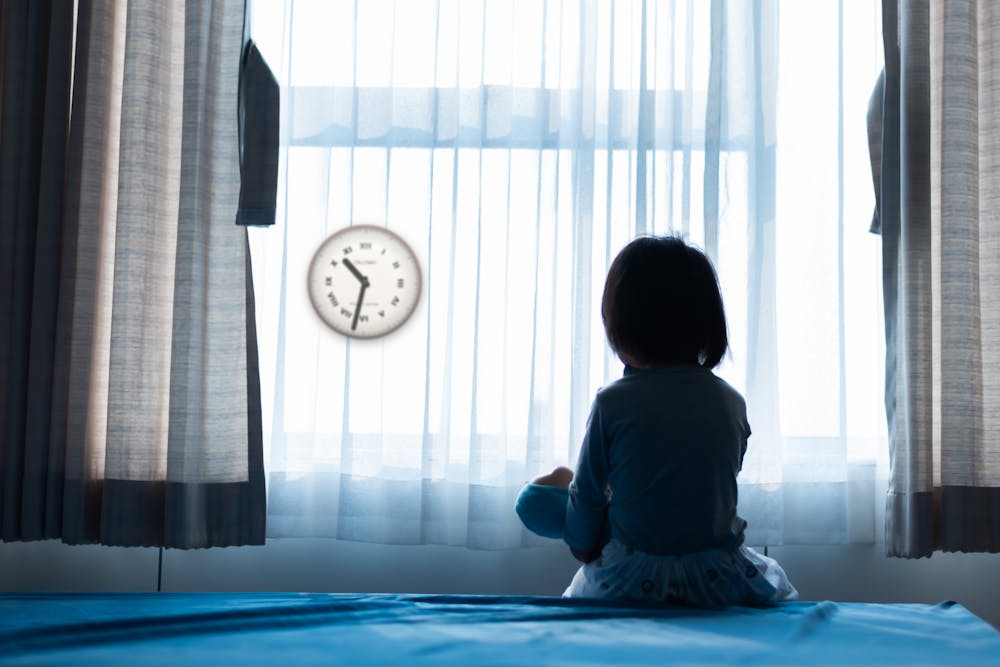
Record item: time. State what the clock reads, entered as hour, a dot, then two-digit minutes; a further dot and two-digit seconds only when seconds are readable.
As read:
10.32
